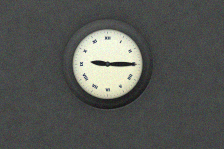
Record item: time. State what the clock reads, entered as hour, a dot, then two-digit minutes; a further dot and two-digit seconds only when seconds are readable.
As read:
9.15
